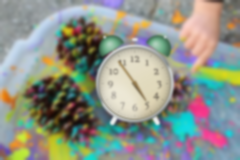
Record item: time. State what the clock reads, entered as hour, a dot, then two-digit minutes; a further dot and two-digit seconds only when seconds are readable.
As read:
4.54
